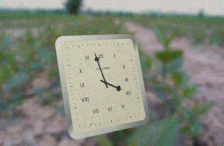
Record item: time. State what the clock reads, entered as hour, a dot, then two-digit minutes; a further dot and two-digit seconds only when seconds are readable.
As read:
3.58
